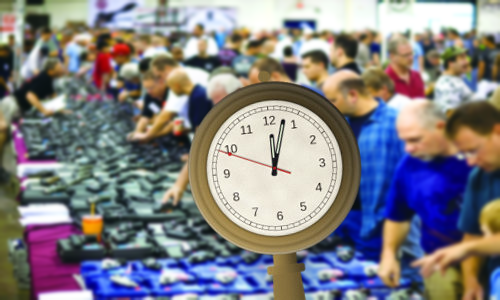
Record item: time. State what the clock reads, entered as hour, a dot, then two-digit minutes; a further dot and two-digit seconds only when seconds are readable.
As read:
12.02.49
